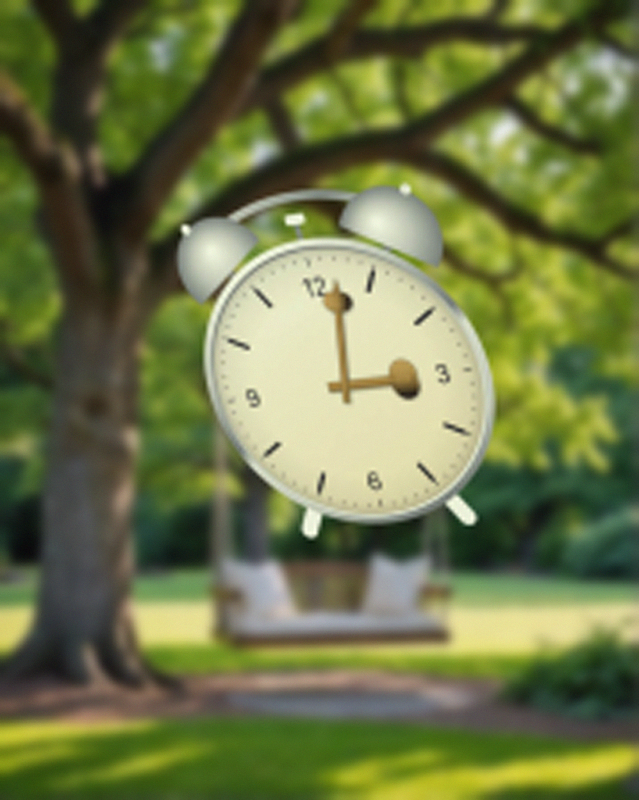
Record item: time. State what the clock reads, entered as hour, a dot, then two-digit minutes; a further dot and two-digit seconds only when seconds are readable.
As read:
3.02
